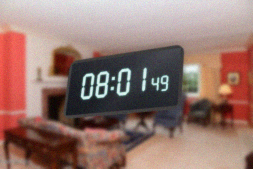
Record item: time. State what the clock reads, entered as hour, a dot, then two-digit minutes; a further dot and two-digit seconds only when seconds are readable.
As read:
8.01.49
